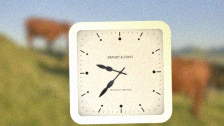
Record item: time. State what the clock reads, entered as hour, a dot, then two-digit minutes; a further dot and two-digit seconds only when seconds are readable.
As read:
9.37
